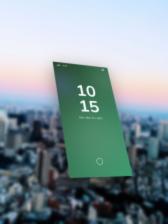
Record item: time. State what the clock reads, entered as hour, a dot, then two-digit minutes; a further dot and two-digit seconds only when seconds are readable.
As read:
10.15
